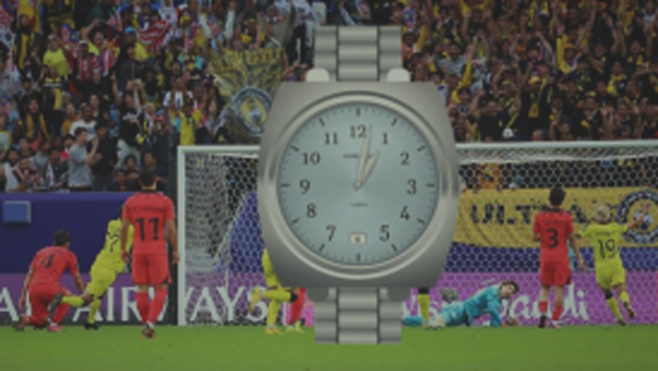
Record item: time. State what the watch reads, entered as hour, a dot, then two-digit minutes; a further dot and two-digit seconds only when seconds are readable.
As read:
1.02
